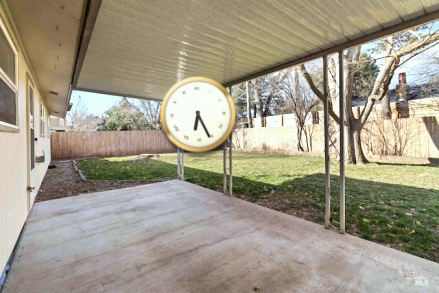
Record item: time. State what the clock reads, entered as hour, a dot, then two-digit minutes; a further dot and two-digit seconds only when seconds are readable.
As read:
6.26
